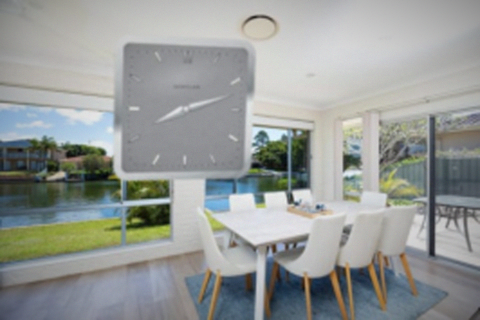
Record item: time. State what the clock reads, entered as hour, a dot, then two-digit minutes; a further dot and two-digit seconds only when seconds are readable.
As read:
8.12
